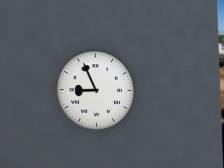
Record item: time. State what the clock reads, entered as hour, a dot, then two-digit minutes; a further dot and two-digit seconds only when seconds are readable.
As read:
8.56
